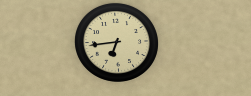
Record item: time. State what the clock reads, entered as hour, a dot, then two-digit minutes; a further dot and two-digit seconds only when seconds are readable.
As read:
6.44
